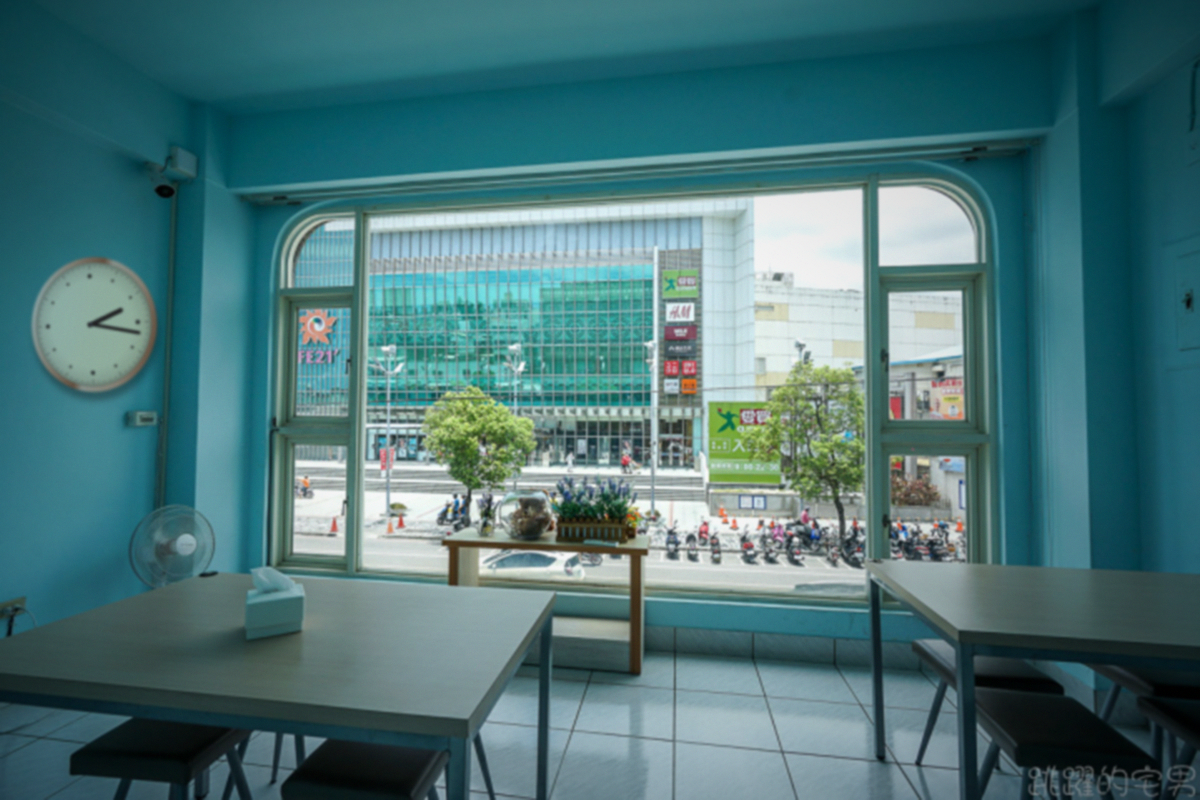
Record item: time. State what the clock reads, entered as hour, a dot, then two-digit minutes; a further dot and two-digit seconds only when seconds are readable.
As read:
2.17
